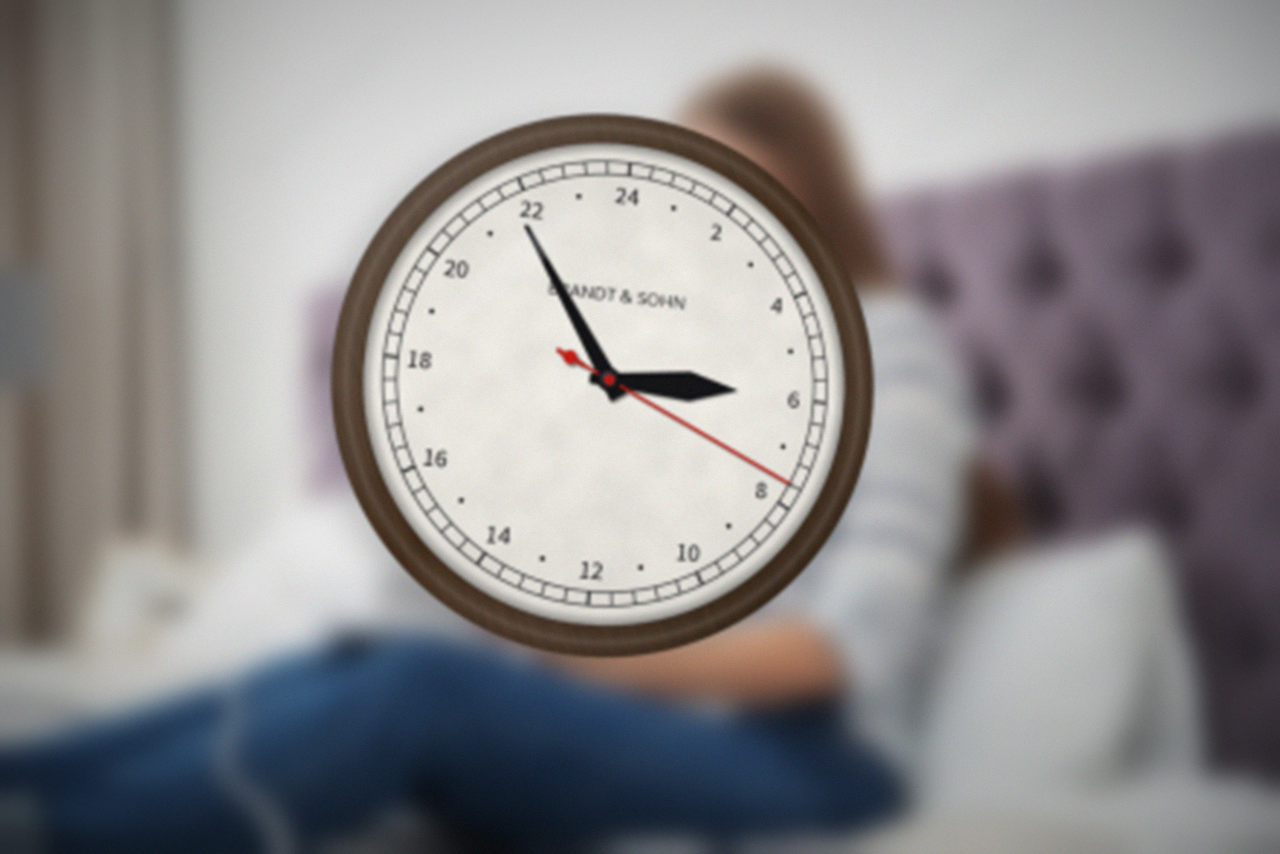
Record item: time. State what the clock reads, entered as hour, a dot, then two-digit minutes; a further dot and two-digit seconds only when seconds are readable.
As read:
5.54.19
